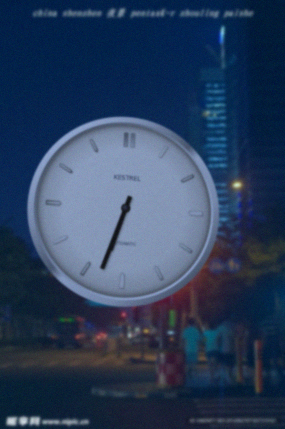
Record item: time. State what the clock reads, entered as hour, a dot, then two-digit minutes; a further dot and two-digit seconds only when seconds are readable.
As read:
6.33
